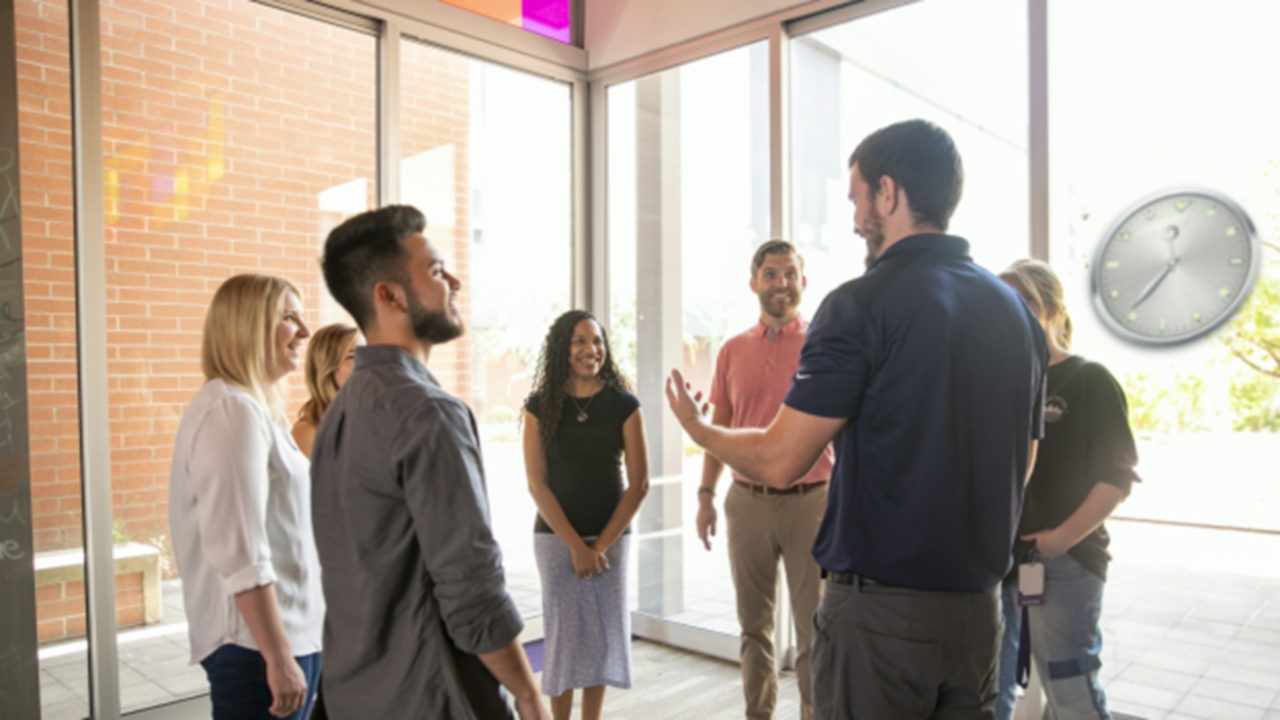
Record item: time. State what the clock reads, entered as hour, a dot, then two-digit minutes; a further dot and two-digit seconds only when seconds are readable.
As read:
11.36
